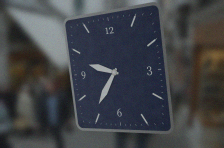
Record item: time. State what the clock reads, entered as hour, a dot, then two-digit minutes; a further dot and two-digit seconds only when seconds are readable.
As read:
9.36
